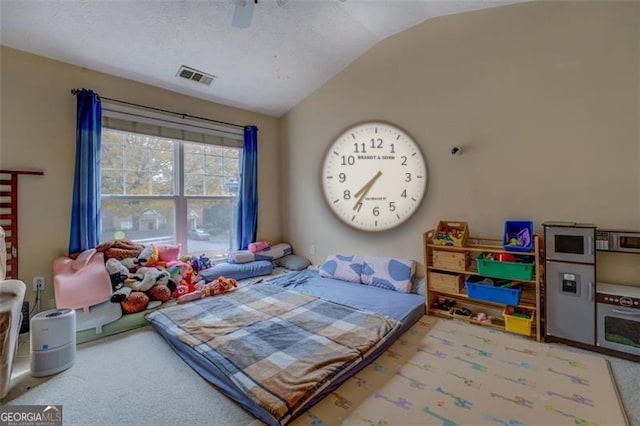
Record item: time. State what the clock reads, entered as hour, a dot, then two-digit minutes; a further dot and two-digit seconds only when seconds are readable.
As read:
7.36
